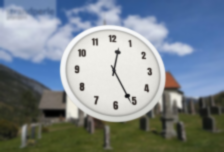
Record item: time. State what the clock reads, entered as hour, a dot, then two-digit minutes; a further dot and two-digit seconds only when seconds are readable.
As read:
12.26
